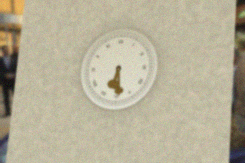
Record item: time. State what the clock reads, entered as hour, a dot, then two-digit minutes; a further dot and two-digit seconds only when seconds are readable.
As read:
6.29
